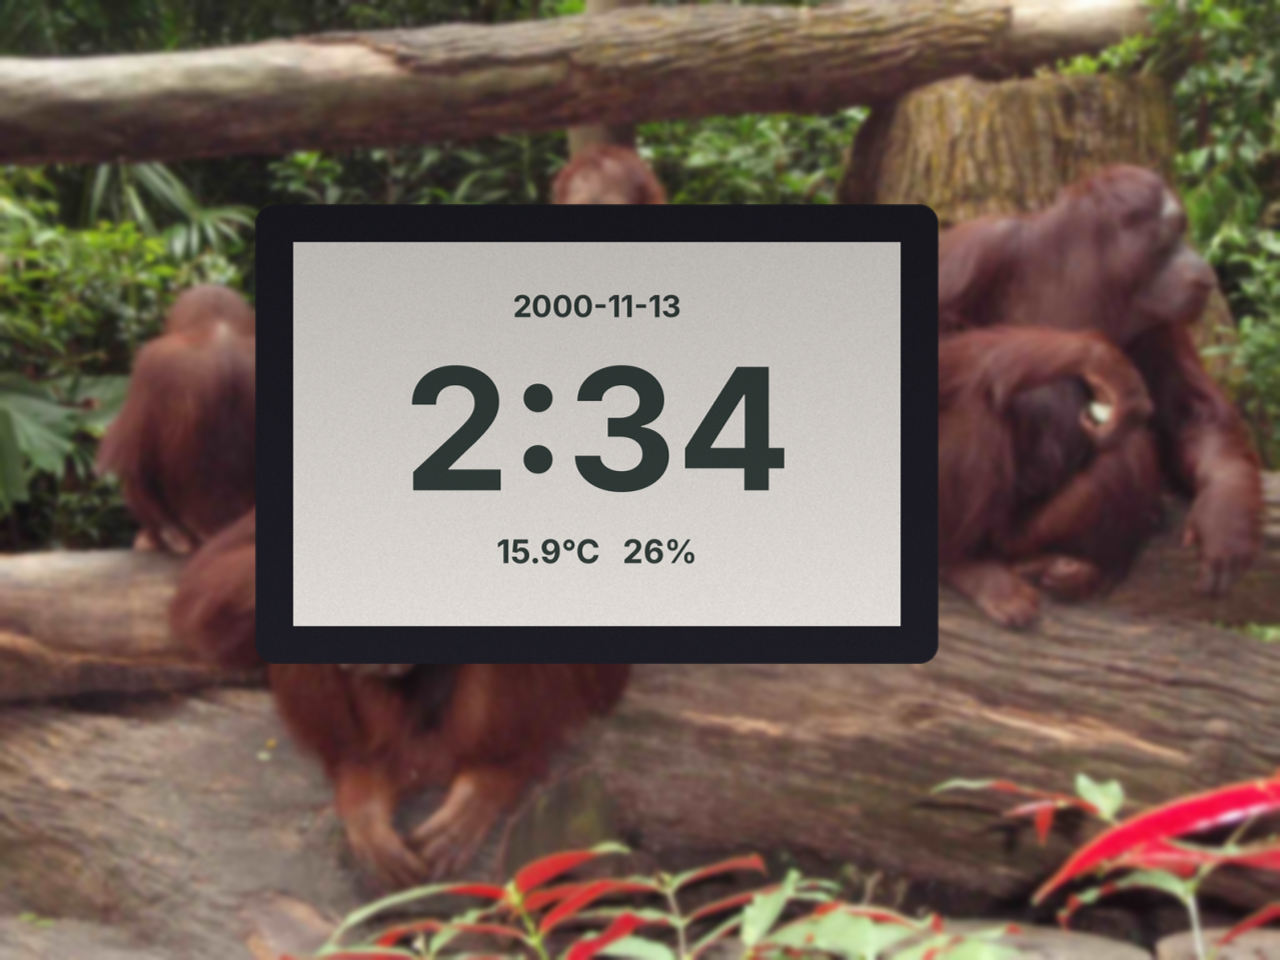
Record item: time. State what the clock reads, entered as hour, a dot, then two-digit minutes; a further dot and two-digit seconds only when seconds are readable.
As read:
2.34
